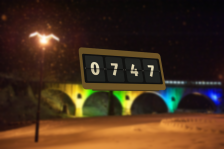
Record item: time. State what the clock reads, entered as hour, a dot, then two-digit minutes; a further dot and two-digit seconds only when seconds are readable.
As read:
7.47
